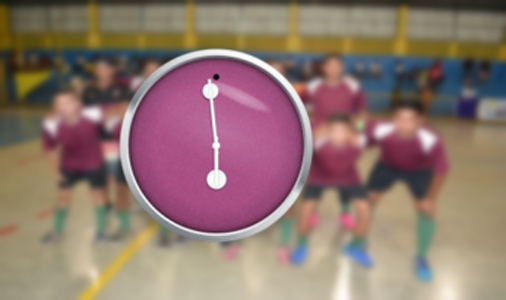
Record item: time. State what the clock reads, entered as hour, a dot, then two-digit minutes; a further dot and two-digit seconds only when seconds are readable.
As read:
5.59
